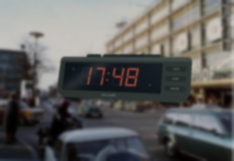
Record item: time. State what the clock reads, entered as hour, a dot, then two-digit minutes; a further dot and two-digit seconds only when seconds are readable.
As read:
17.48
